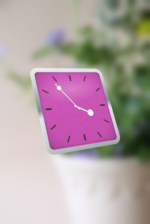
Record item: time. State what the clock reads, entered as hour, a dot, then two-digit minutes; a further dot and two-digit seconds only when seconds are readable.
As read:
3.54
